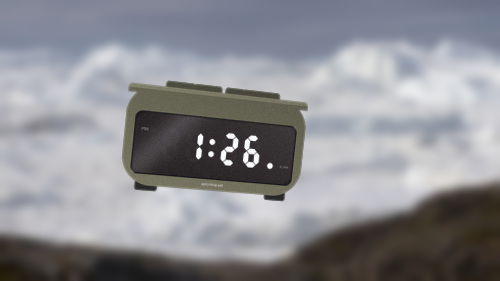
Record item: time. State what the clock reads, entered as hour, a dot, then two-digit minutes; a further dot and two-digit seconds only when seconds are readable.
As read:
1.26
